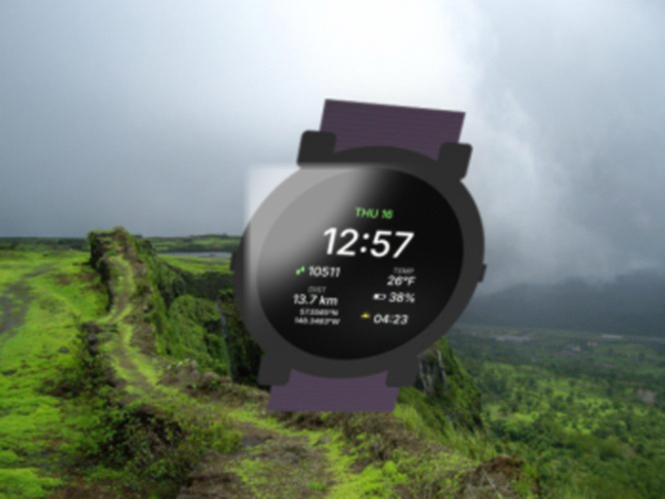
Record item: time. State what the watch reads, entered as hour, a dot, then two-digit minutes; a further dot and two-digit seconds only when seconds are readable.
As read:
12.57
